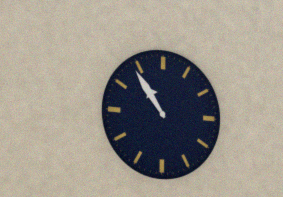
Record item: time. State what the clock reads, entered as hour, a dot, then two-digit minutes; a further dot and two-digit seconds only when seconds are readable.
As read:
10.54
